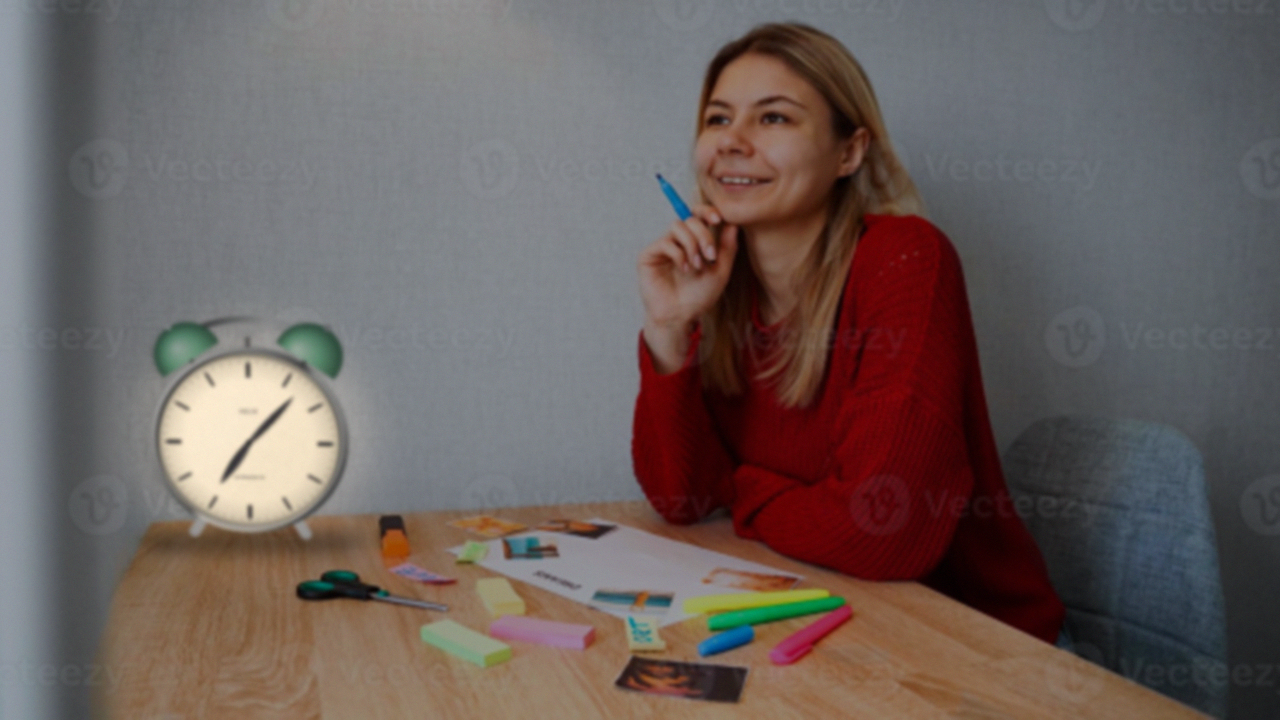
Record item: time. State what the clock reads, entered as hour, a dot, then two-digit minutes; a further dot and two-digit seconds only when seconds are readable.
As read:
7.07
